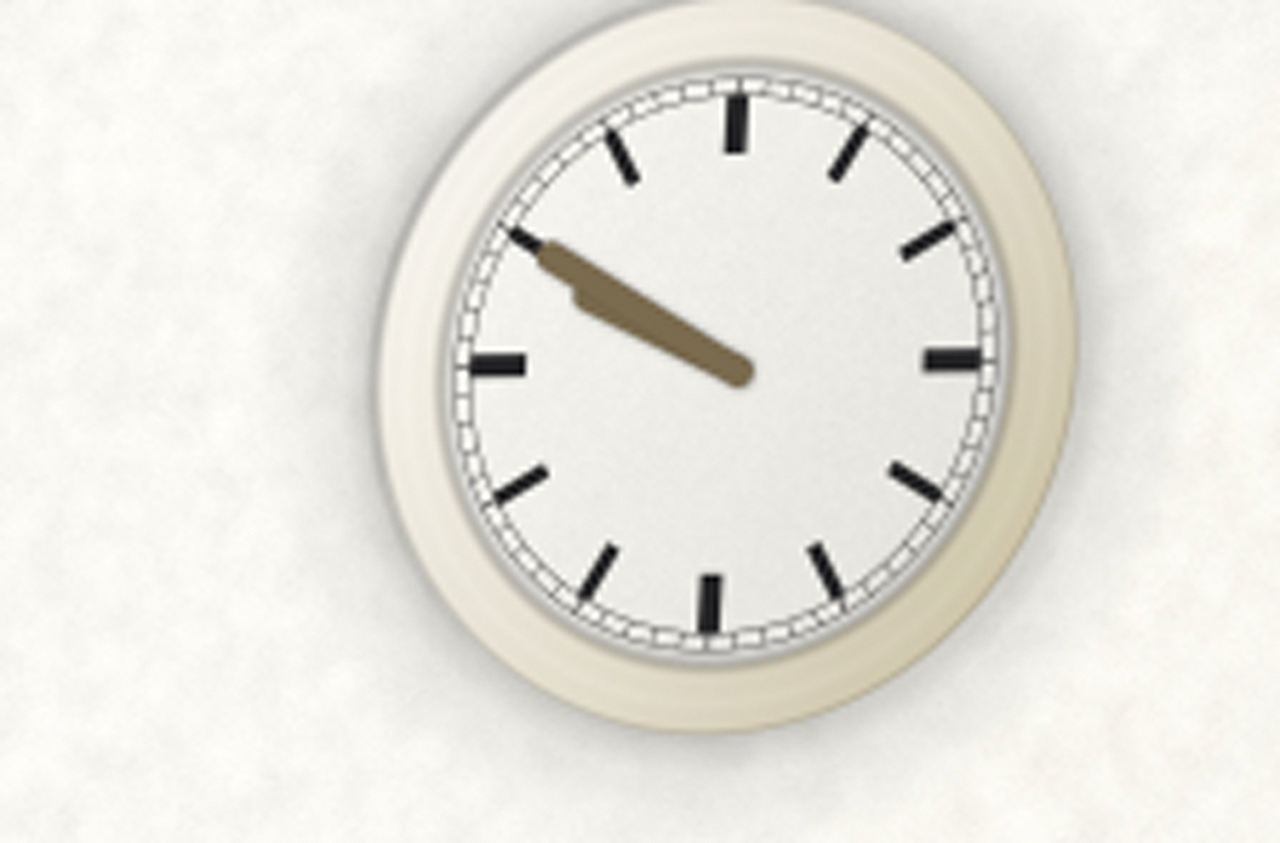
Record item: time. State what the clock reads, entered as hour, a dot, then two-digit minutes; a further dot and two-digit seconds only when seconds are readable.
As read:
9.50
